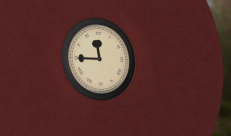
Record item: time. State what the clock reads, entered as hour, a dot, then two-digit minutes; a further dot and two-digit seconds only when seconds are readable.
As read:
11.45
